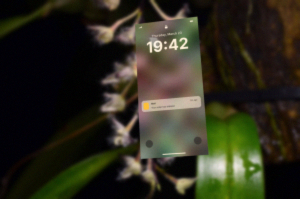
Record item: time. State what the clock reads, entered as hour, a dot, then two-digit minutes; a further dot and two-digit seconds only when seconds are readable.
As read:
19.42
